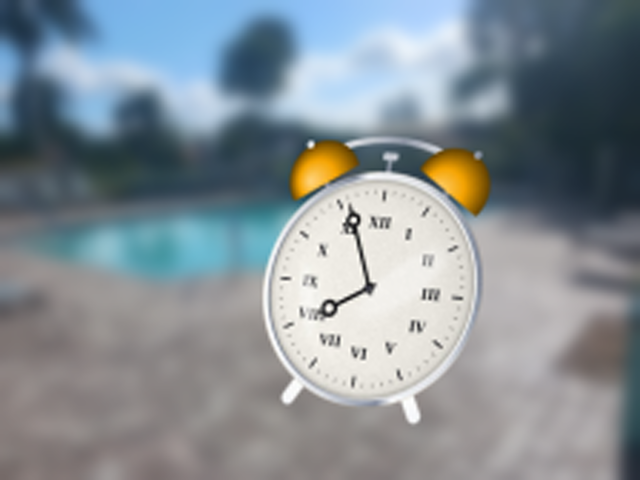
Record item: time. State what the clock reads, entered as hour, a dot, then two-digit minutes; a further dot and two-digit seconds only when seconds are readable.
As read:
7.56
